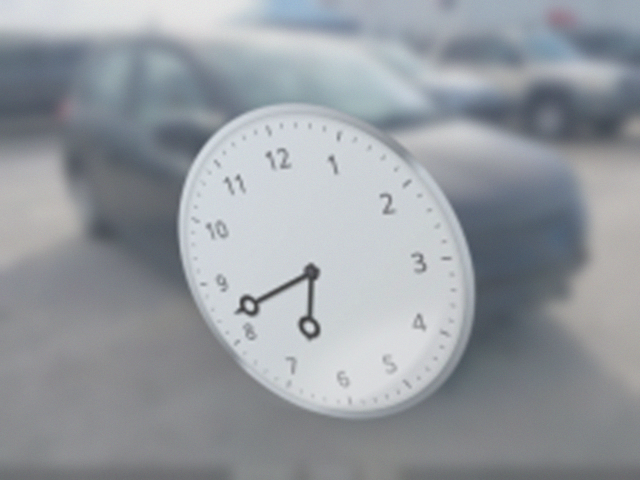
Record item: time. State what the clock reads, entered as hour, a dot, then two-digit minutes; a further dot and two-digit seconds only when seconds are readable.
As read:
6.42
